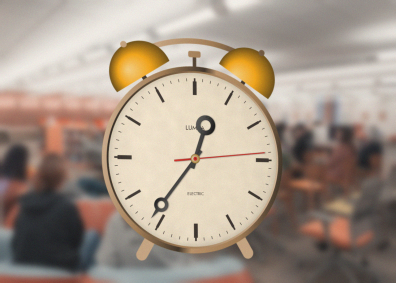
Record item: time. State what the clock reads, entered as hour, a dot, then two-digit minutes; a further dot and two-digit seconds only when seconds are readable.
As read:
12.36.14
